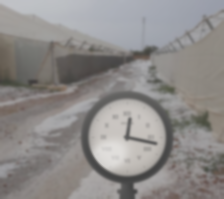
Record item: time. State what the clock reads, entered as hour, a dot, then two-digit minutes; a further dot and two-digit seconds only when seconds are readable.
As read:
12.17
